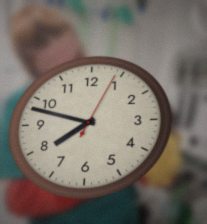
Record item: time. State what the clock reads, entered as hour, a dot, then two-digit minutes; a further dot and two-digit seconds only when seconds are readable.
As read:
7.48.04
